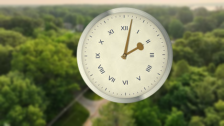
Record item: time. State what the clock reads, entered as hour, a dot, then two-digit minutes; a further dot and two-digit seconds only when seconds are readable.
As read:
2.02
